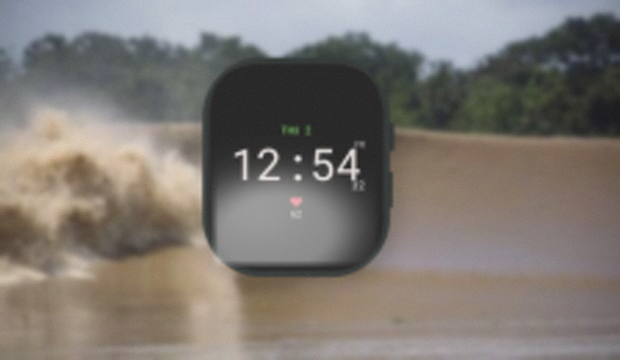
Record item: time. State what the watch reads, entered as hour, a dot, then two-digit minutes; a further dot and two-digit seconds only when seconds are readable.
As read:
12.54
